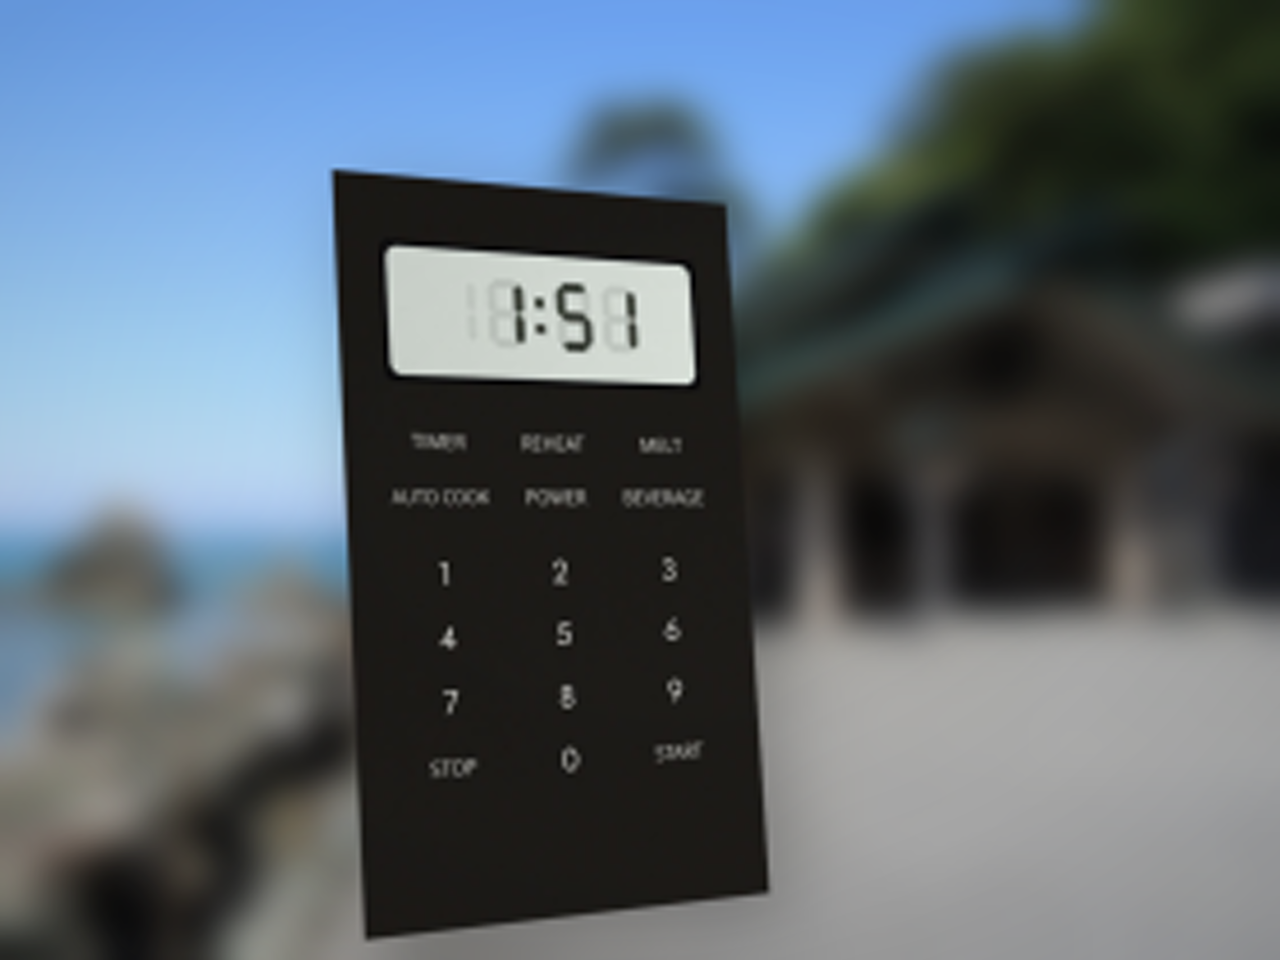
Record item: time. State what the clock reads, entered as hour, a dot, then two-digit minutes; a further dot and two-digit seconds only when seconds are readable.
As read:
1.51
